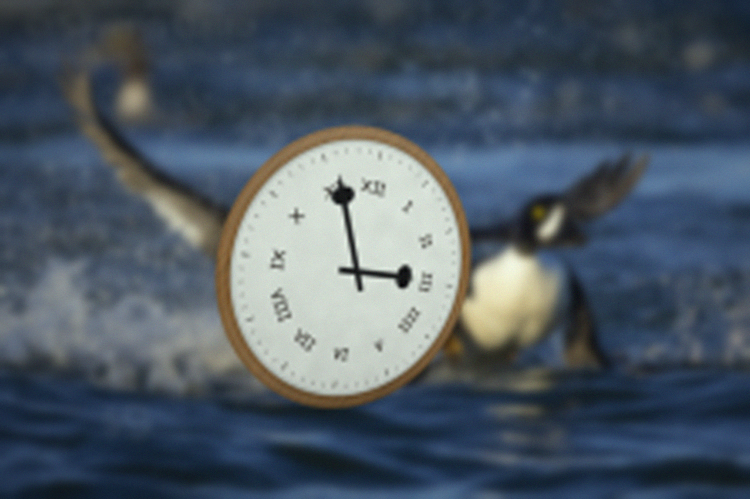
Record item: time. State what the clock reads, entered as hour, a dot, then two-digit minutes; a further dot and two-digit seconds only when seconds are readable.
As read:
2.56
